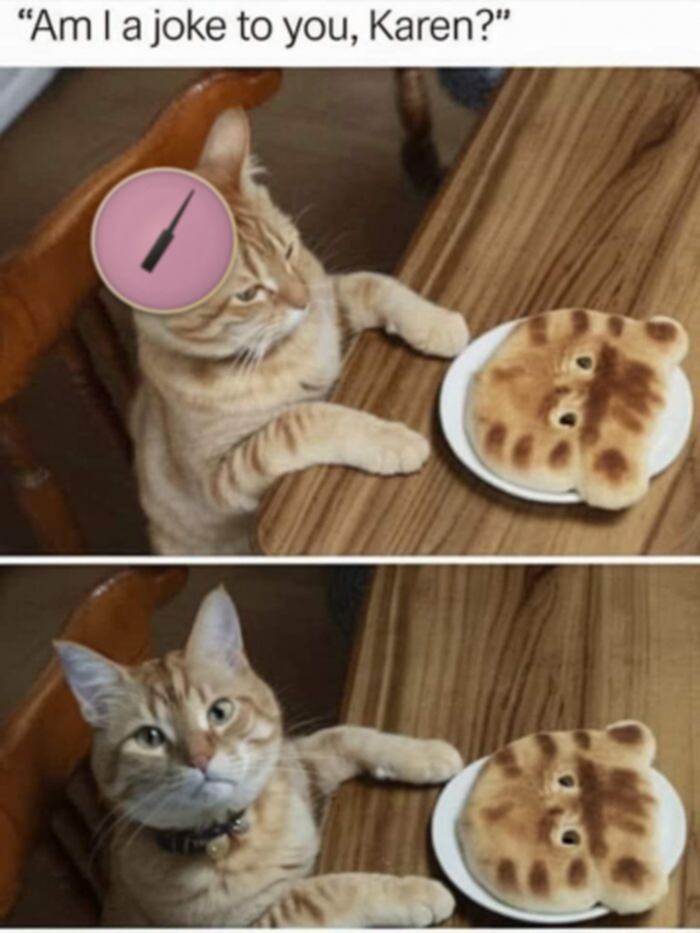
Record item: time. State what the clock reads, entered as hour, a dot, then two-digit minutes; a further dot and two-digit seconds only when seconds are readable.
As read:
7.05
